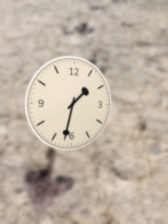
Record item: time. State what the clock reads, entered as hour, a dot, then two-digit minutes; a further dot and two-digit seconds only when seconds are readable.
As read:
1.32
